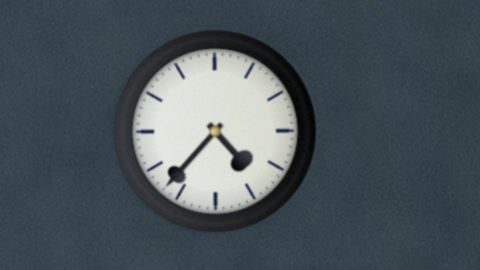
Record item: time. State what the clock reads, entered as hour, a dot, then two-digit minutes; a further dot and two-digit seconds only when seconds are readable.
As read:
4.37
